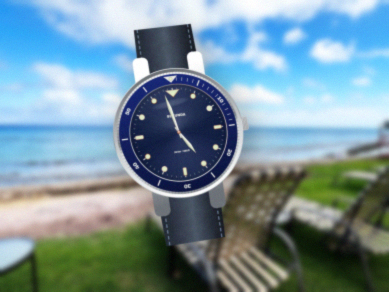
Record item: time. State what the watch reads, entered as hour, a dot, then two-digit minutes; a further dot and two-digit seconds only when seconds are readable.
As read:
4.58
